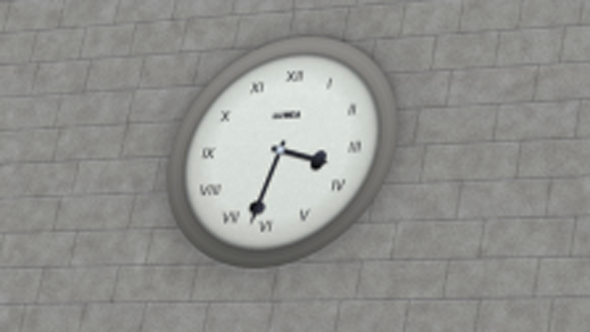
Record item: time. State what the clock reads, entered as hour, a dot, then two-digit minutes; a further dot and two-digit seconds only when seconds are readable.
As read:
3.32
